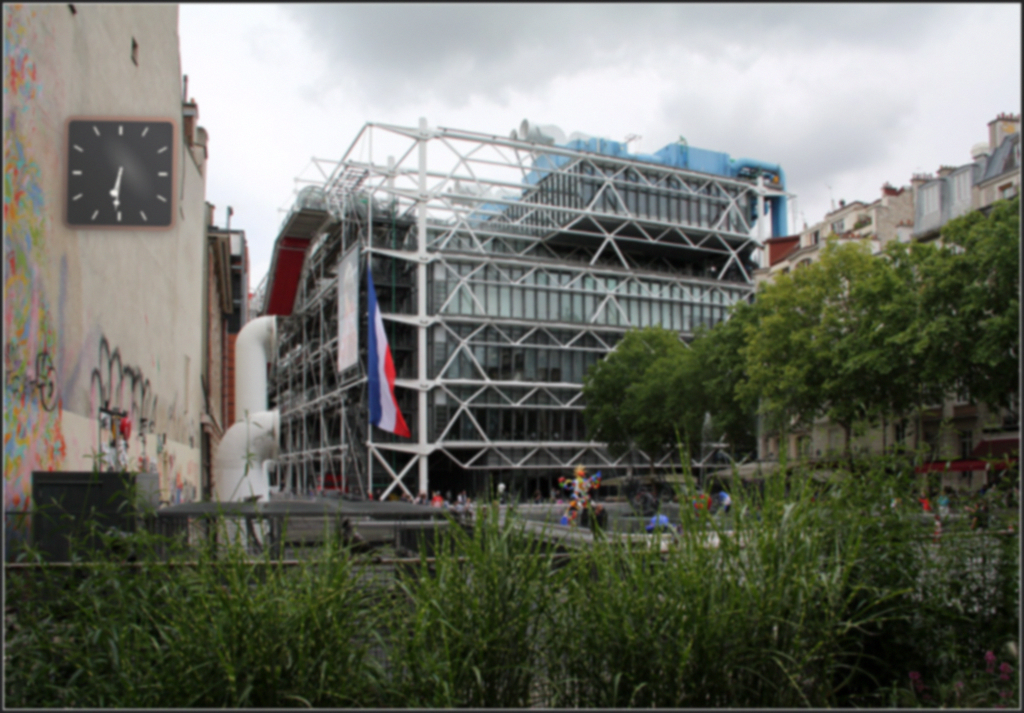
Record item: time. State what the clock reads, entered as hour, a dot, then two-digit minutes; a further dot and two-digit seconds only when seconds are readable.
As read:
6.31
